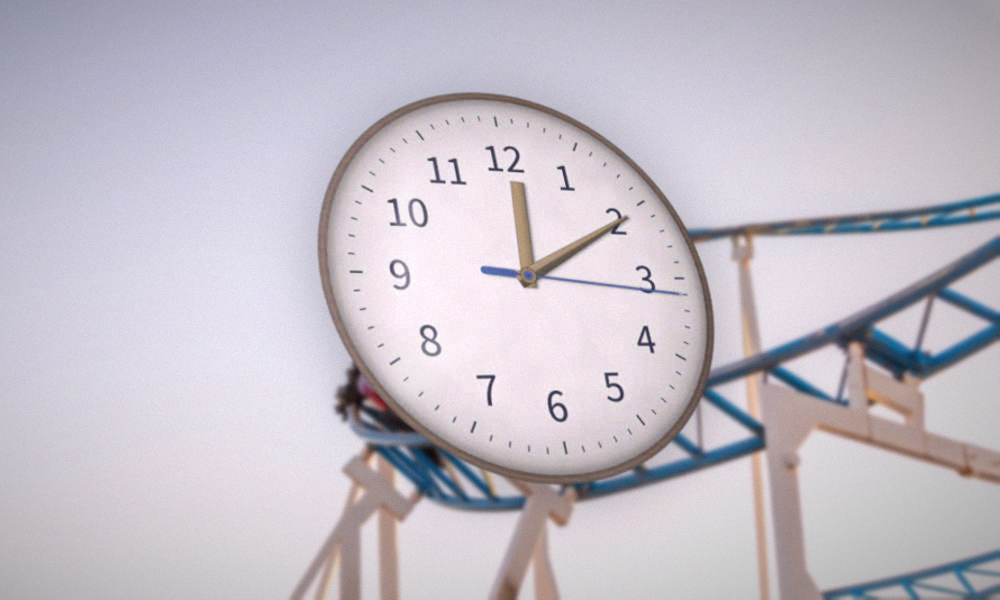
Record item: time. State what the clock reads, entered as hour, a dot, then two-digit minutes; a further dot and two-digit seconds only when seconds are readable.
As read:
12.10.16
